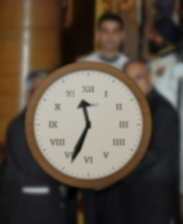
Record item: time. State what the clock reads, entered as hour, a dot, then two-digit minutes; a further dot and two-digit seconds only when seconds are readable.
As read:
11.34
